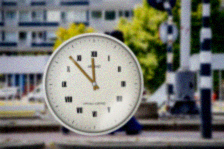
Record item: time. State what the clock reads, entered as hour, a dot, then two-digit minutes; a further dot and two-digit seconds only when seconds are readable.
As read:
11.53
